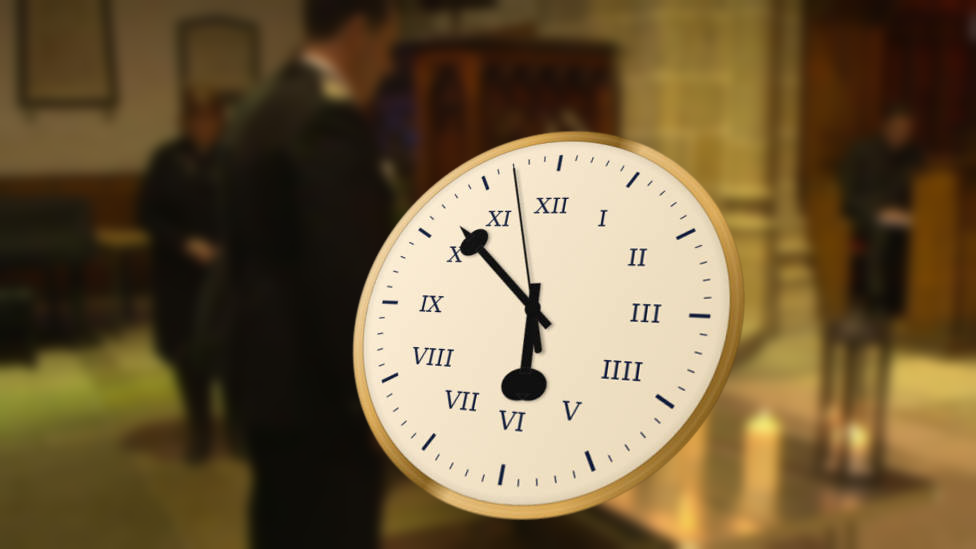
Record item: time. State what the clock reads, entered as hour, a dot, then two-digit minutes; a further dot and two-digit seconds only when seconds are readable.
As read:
5.51.57
